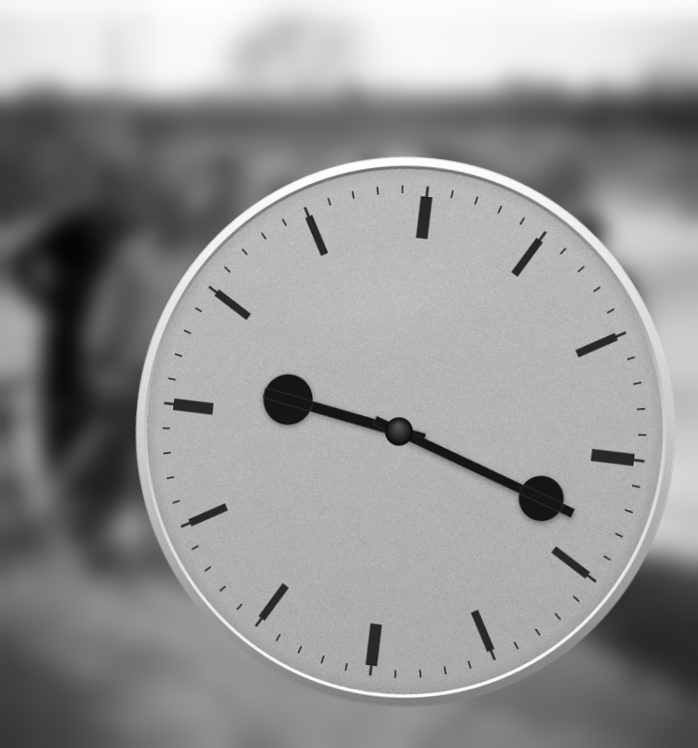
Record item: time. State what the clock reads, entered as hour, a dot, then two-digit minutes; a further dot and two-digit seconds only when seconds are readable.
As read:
9.18
